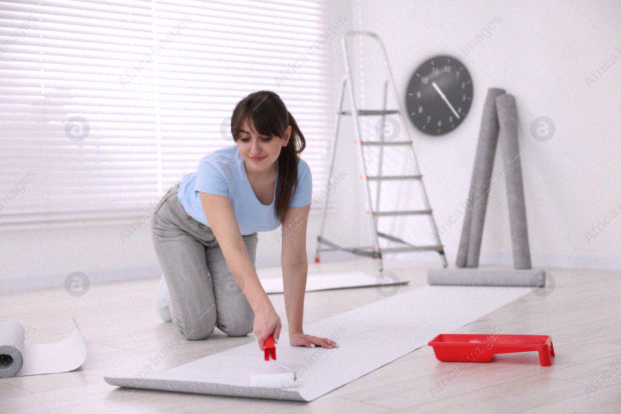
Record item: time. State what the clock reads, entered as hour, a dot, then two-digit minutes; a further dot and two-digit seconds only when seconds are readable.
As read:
10.22
